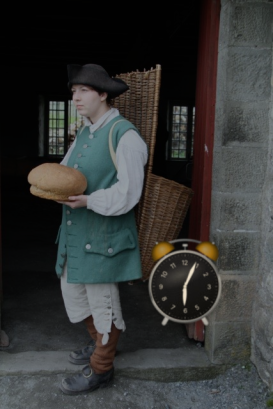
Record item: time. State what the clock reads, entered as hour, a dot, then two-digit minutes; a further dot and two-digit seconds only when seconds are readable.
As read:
6.04
